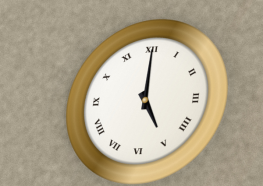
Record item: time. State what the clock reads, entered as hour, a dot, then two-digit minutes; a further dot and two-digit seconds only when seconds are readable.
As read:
5.00
